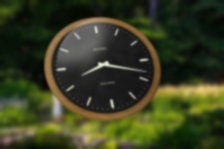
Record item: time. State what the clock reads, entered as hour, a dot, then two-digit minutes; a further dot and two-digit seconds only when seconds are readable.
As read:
8.18
